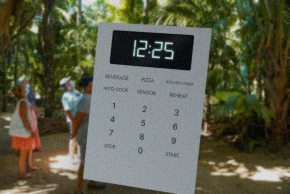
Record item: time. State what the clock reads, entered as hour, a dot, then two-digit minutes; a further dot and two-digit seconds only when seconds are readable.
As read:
12.25
